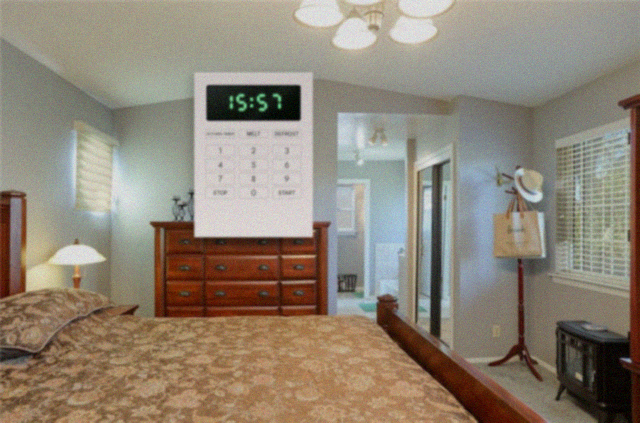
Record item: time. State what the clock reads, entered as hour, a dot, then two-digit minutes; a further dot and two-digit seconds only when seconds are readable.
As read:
15.57
